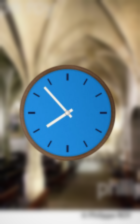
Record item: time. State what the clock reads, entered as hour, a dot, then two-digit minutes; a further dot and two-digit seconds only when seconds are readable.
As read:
7.53
